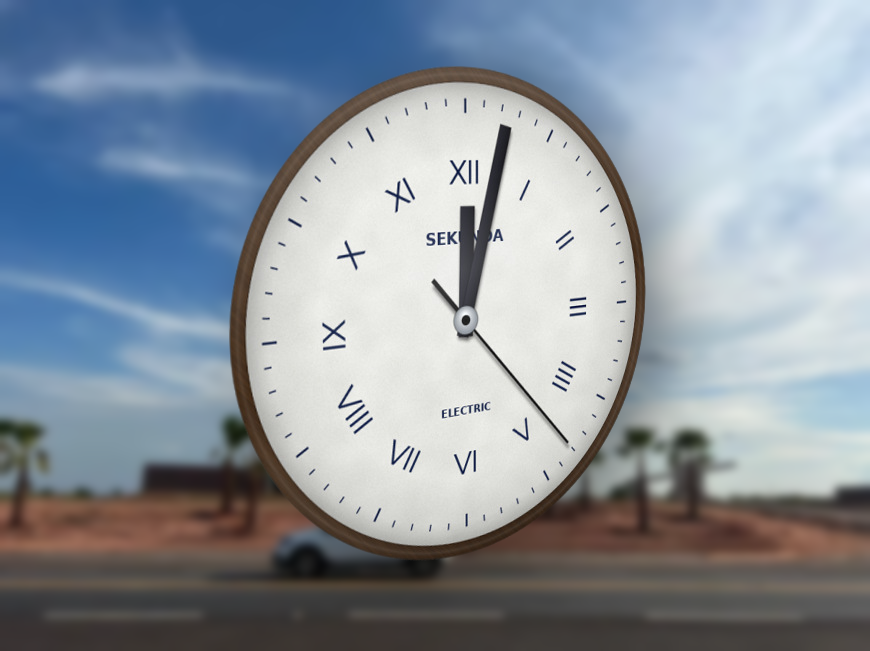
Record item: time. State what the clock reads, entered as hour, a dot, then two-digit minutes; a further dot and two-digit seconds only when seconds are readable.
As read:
12.02.23
